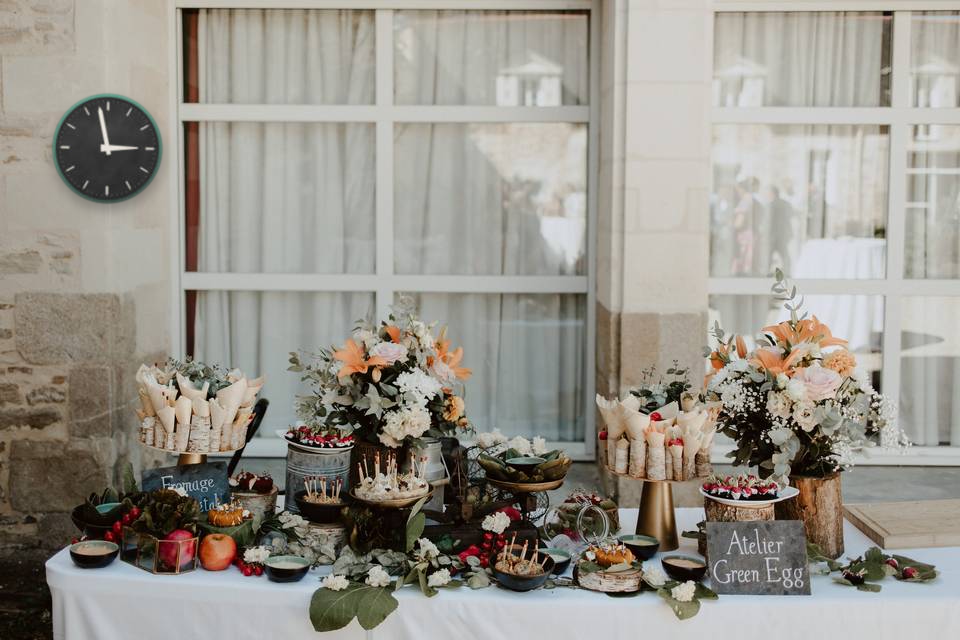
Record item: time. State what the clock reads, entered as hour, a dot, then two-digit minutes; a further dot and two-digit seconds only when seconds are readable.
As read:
2.58
